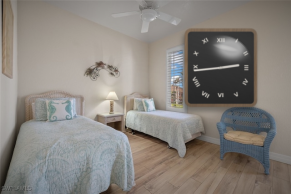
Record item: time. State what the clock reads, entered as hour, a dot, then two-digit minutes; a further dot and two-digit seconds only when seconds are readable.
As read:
2.44
